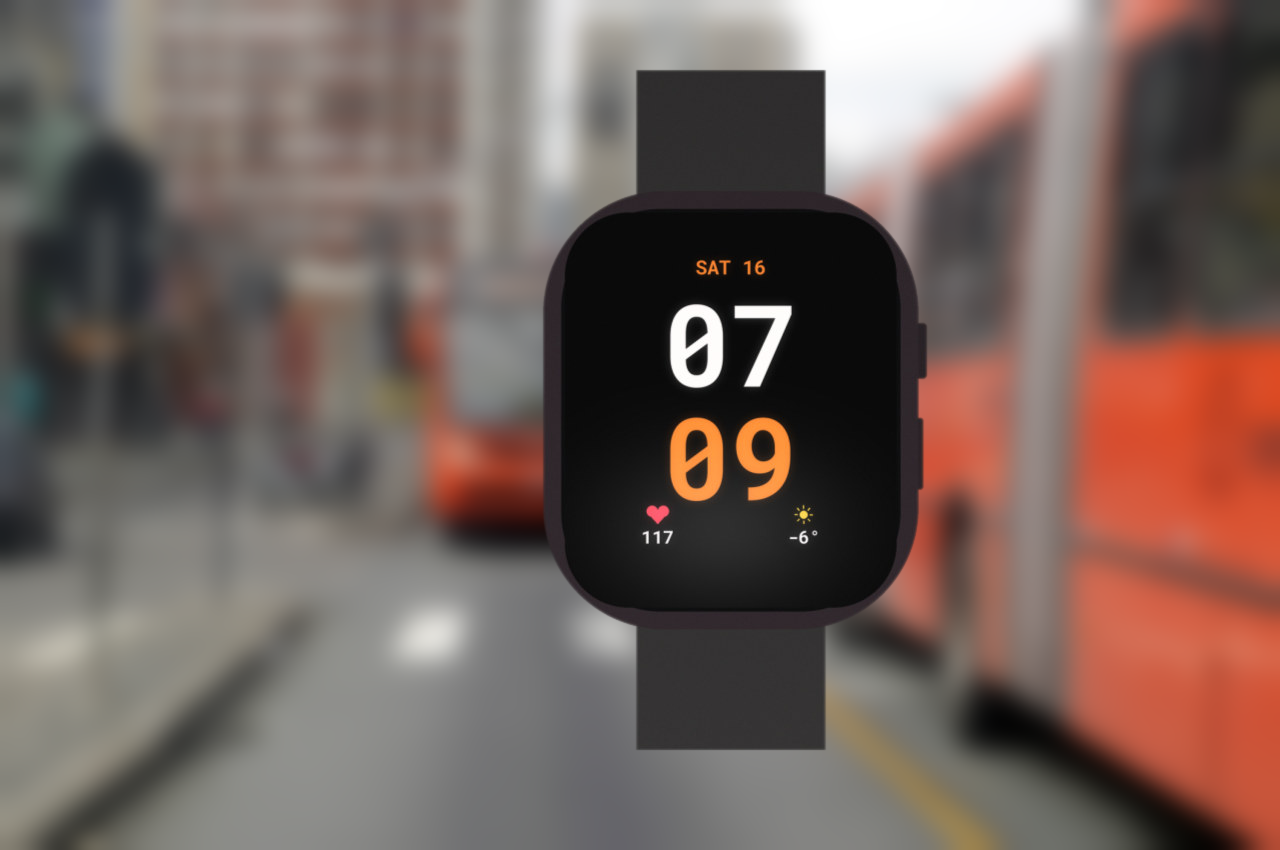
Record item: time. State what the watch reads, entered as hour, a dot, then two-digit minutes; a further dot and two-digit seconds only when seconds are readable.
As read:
7.09
